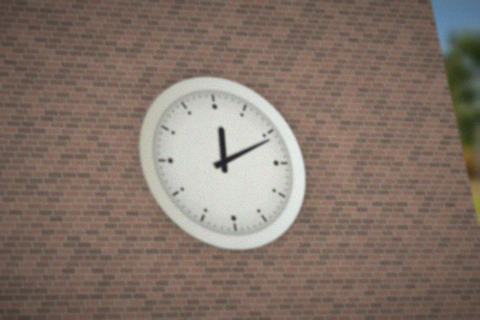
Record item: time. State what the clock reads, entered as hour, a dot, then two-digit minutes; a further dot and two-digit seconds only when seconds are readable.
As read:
12.11
